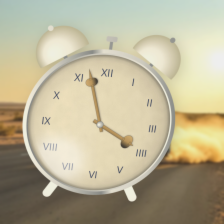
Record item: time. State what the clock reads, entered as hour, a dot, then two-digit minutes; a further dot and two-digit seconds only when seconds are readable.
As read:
3.57
